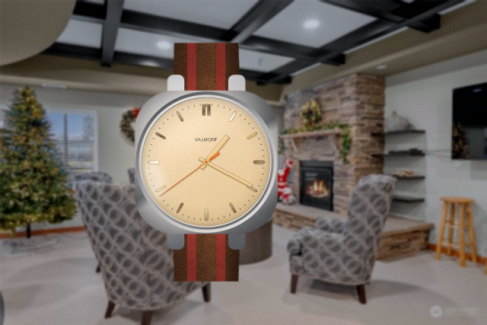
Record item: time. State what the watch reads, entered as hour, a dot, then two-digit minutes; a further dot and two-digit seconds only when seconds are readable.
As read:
1.19.39
